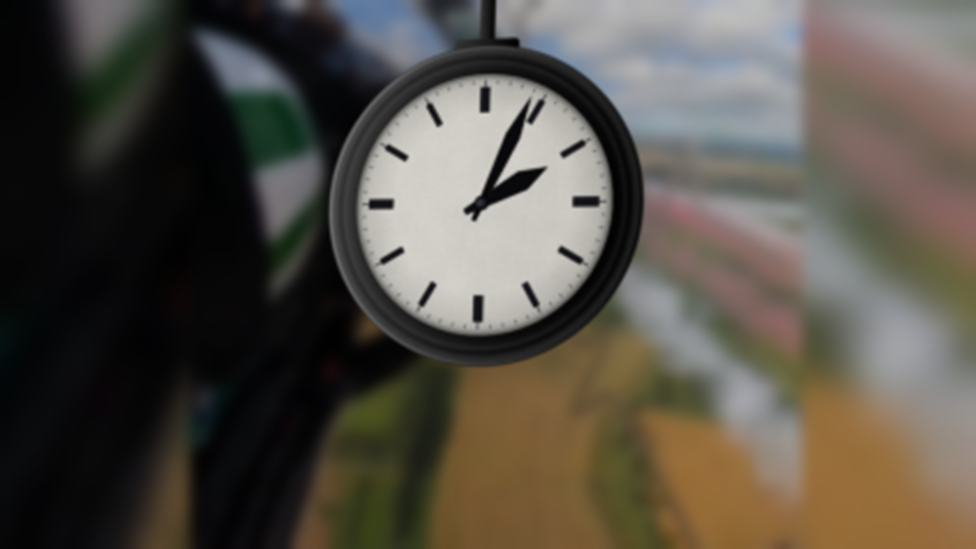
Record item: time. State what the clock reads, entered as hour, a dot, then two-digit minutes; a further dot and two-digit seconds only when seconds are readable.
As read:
2.04
